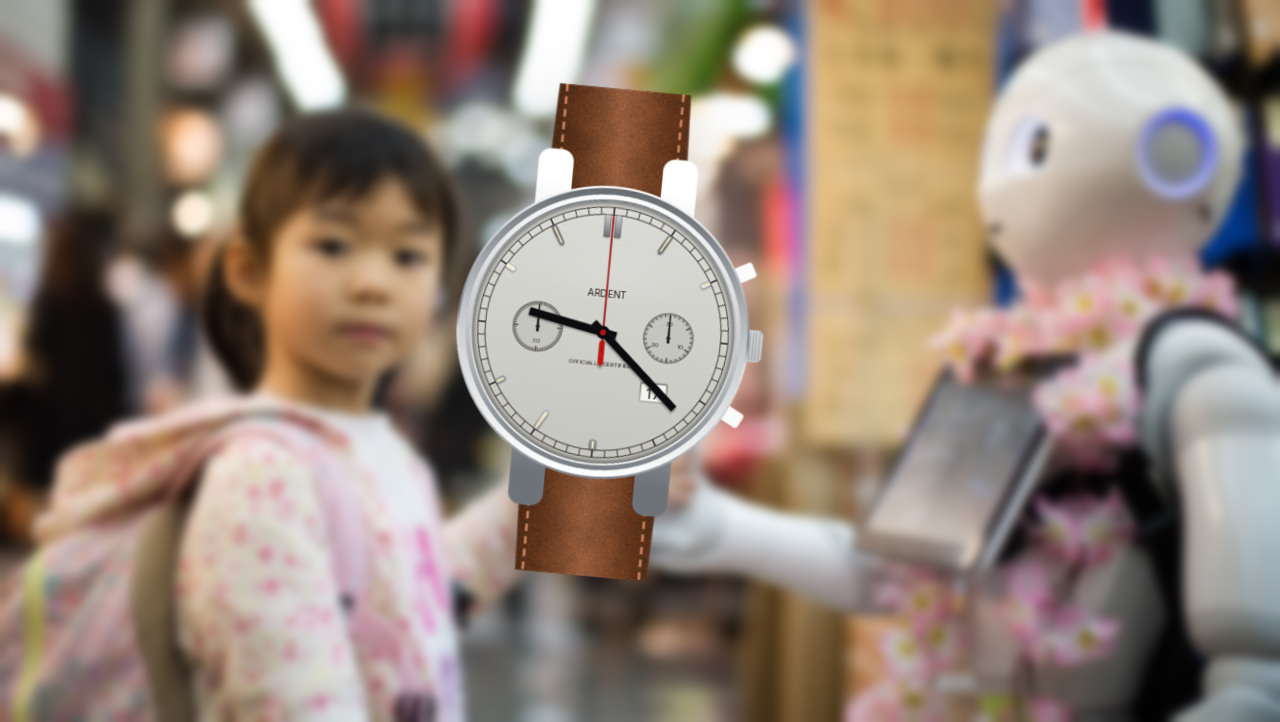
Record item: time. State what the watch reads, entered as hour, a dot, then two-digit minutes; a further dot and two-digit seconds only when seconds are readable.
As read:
9.22
